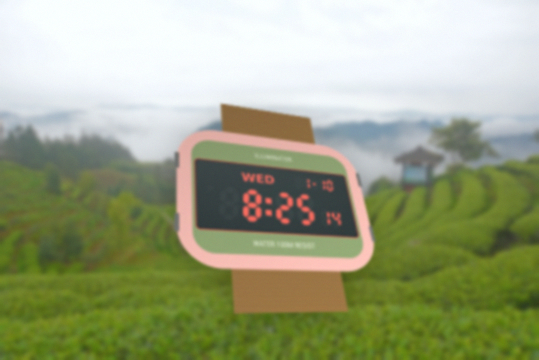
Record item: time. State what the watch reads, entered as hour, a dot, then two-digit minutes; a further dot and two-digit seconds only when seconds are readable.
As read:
8.25.14
